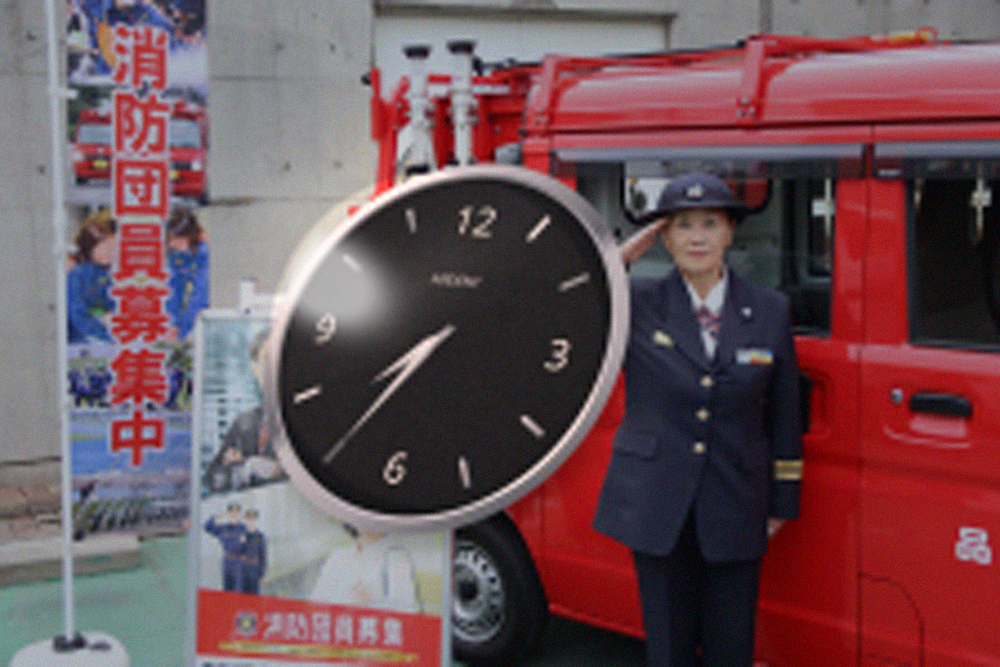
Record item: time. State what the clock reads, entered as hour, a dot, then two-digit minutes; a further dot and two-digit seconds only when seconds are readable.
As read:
7.35
